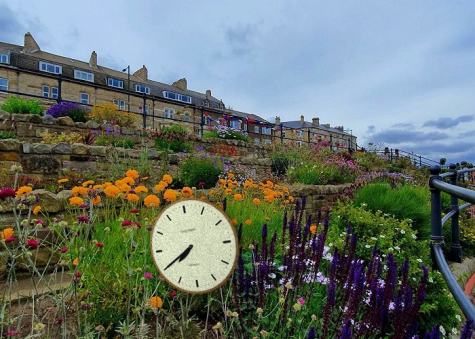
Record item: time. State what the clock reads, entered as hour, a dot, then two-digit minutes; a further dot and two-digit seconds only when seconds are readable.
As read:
7.40
